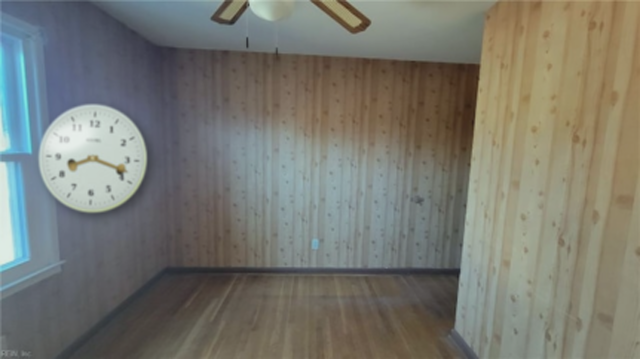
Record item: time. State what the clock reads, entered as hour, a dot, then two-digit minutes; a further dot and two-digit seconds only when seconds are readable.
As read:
8.18
